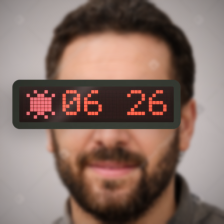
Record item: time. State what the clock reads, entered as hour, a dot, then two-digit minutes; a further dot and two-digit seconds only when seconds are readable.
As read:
6.26
